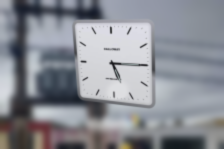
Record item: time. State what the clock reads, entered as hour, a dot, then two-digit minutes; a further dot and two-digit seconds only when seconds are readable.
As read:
5.15
